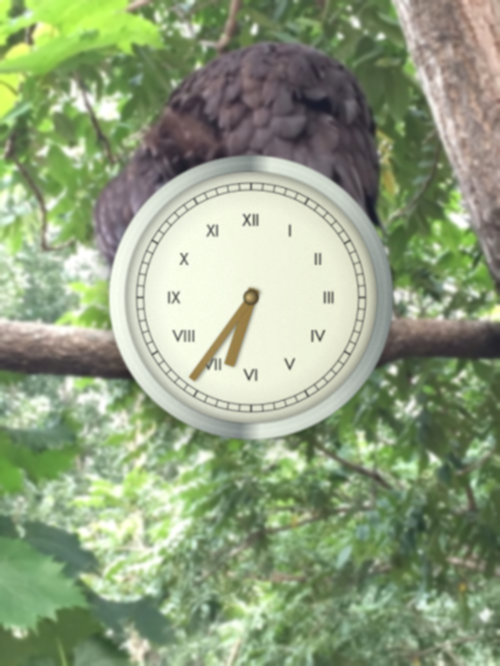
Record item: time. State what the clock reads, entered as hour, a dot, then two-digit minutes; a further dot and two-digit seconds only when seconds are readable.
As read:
6.36
